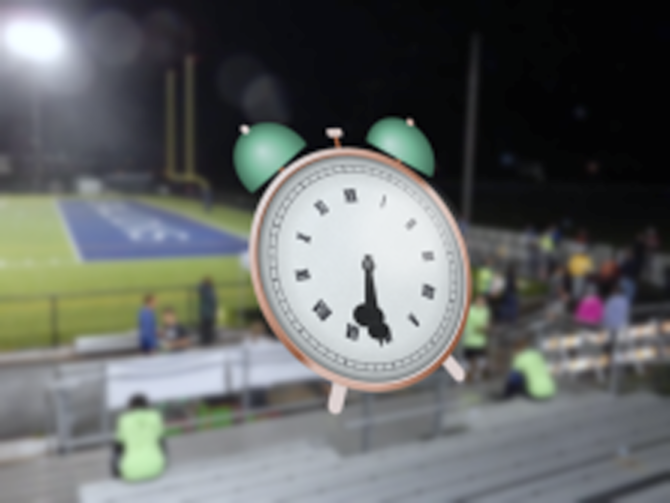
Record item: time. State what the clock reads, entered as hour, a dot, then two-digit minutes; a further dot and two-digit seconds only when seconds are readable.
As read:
6.31
